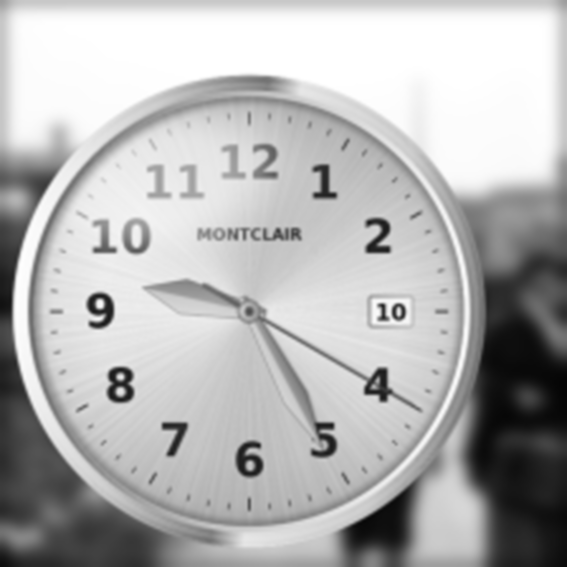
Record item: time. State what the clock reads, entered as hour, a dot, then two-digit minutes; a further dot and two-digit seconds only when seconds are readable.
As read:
9.25.20
